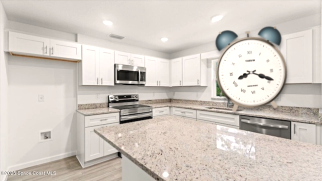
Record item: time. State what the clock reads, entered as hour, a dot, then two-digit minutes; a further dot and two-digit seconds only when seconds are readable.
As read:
8.19
